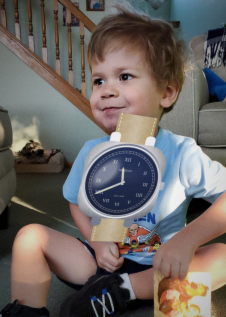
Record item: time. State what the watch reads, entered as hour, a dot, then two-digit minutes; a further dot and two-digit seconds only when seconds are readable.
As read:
11.40
